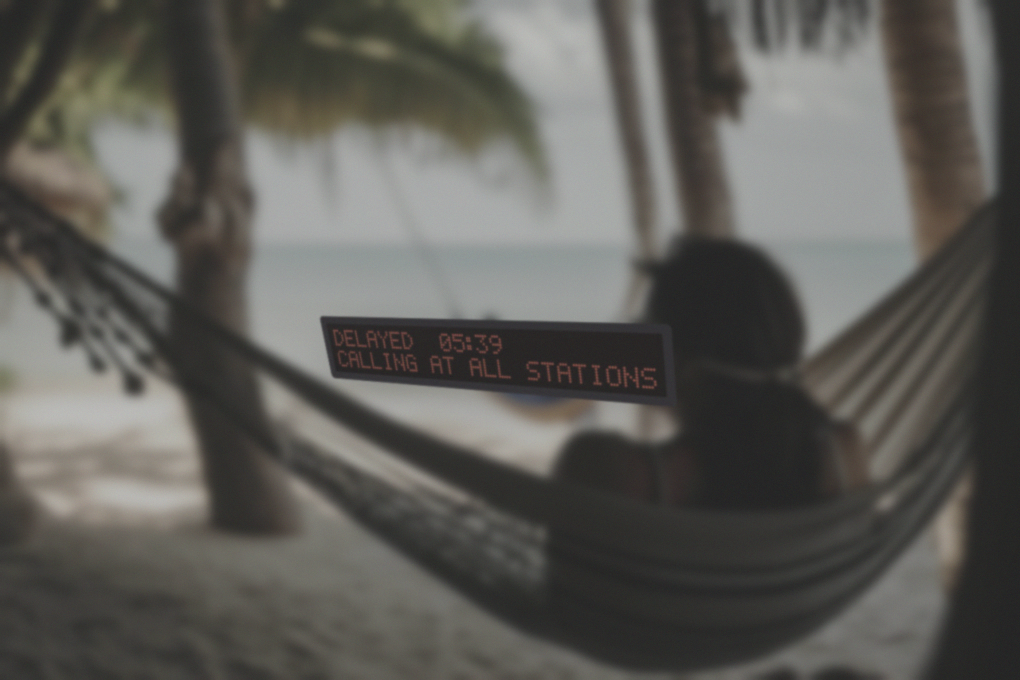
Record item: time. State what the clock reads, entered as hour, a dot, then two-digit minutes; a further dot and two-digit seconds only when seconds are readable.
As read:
5.39
